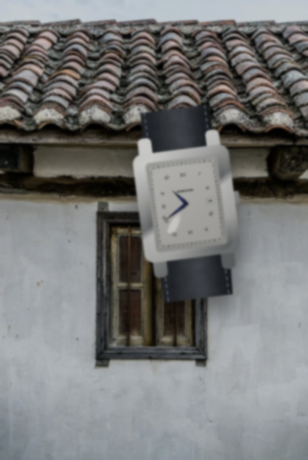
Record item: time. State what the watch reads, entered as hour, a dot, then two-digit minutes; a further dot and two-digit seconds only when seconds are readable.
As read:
10.40
